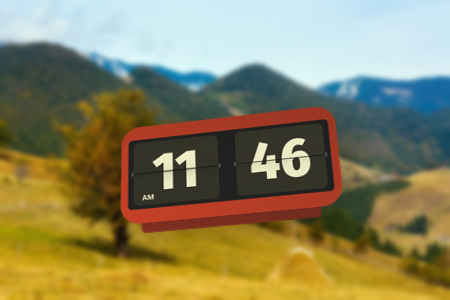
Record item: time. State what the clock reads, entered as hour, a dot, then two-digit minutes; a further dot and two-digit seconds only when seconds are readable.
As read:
11.46
